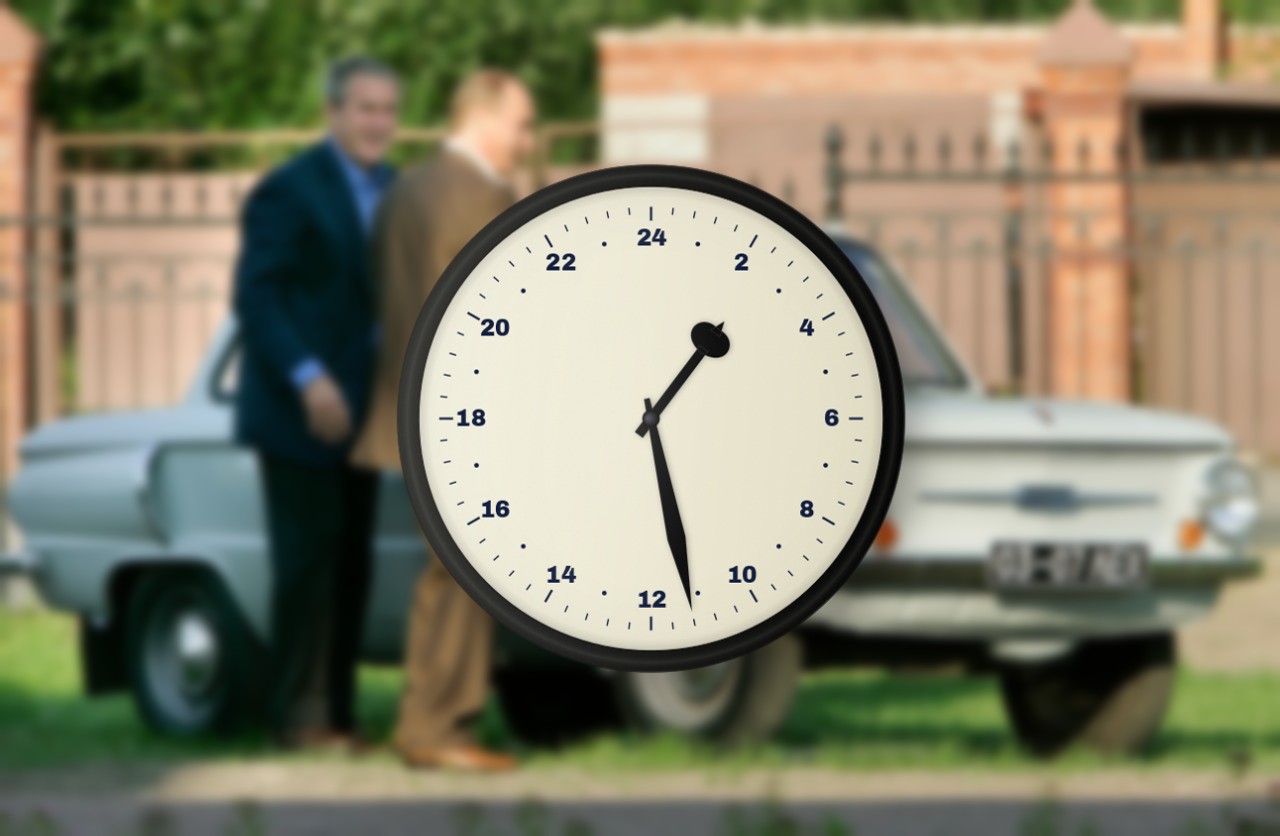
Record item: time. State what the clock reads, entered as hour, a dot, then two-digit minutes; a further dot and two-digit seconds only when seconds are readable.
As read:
2.28
